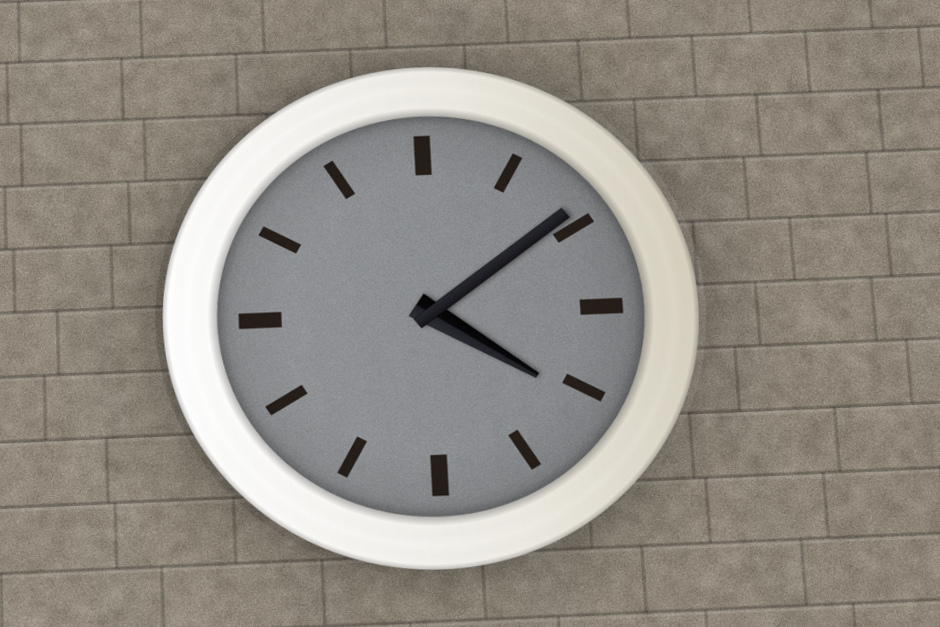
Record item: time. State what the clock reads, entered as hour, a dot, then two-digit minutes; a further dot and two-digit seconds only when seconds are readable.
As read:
4.09
